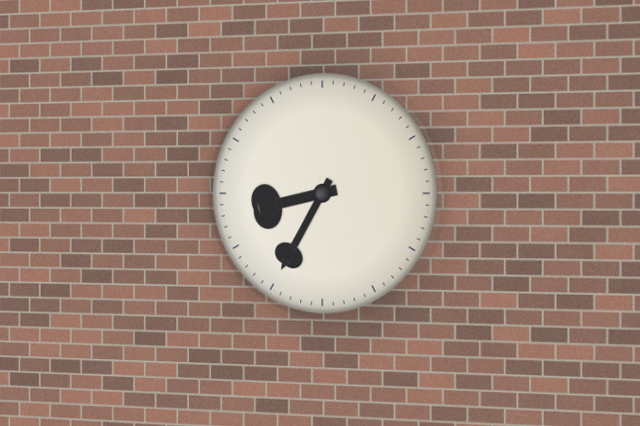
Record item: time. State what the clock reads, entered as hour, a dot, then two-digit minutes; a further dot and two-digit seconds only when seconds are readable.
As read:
8.35
